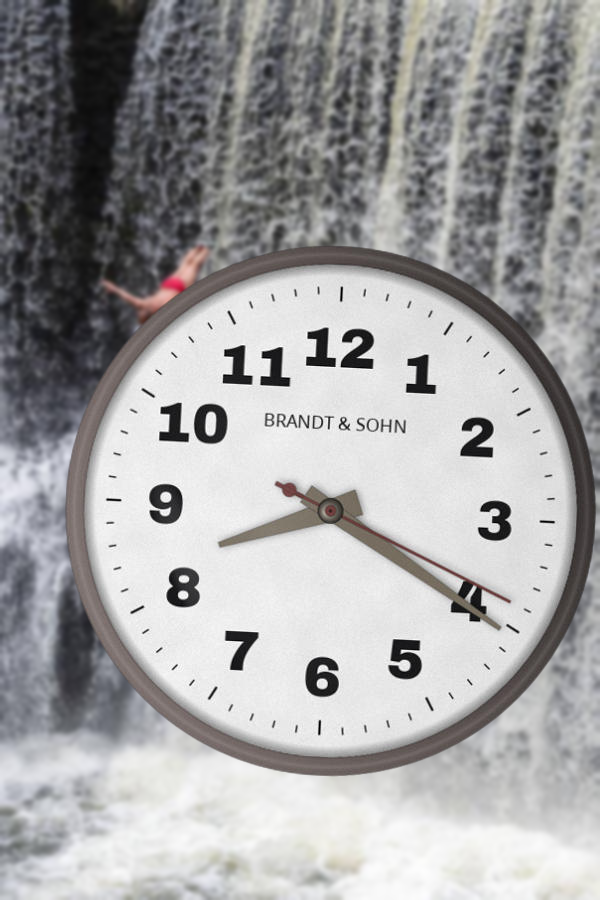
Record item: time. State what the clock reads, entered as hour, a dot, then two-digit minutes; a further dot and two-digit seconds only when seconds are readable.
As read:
8.20.19
